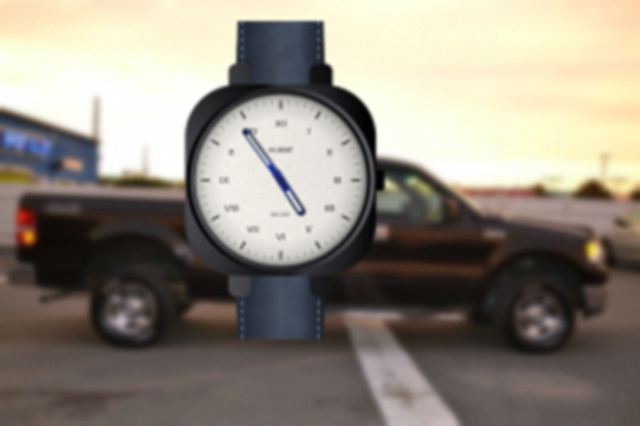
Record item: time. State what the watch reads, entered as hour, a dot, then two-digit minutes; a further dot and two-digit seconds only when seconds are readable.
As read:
4.54
